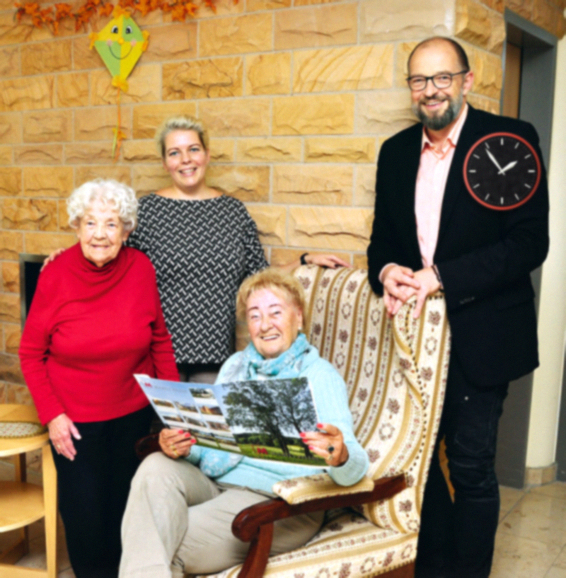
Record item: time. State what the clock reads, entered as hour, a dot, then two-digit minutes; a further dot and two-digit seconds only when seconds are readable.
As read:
1.54
